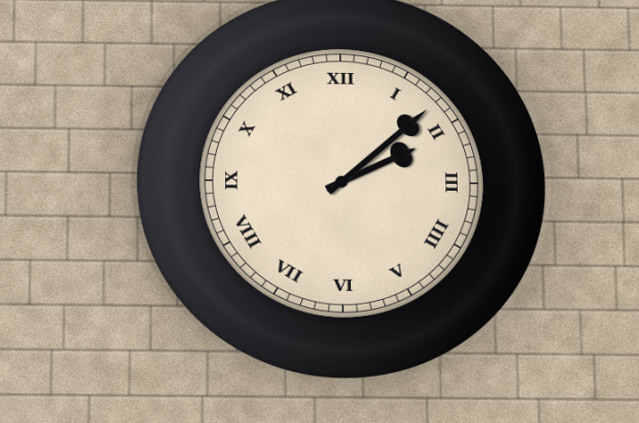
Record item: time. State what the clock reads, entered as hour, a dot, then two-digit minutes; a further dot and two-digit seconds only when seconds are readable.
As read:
2.08
